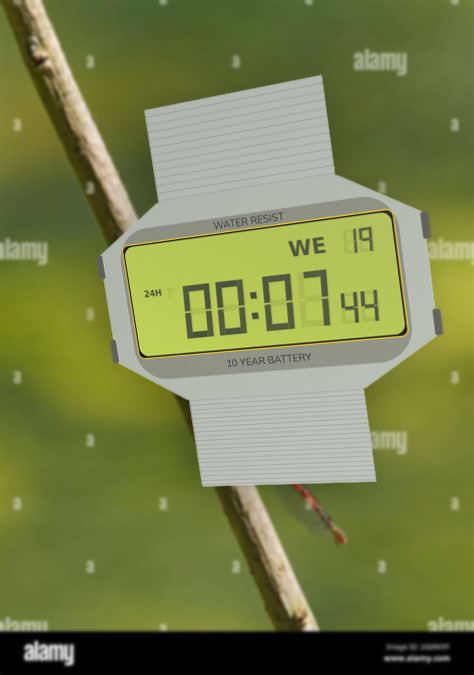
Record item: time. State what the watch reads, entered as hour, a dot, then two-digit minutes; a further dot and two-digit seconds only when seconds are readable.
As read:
0.07.44
